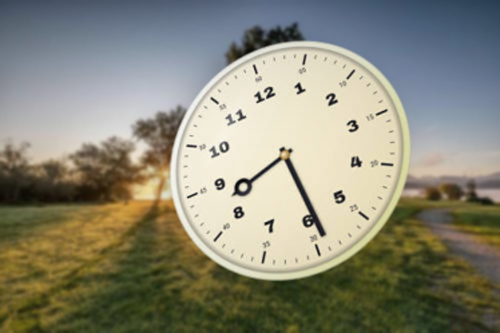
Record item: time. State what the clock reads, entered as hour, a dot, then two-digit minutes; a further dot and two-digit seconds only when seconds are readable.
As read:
8.29
